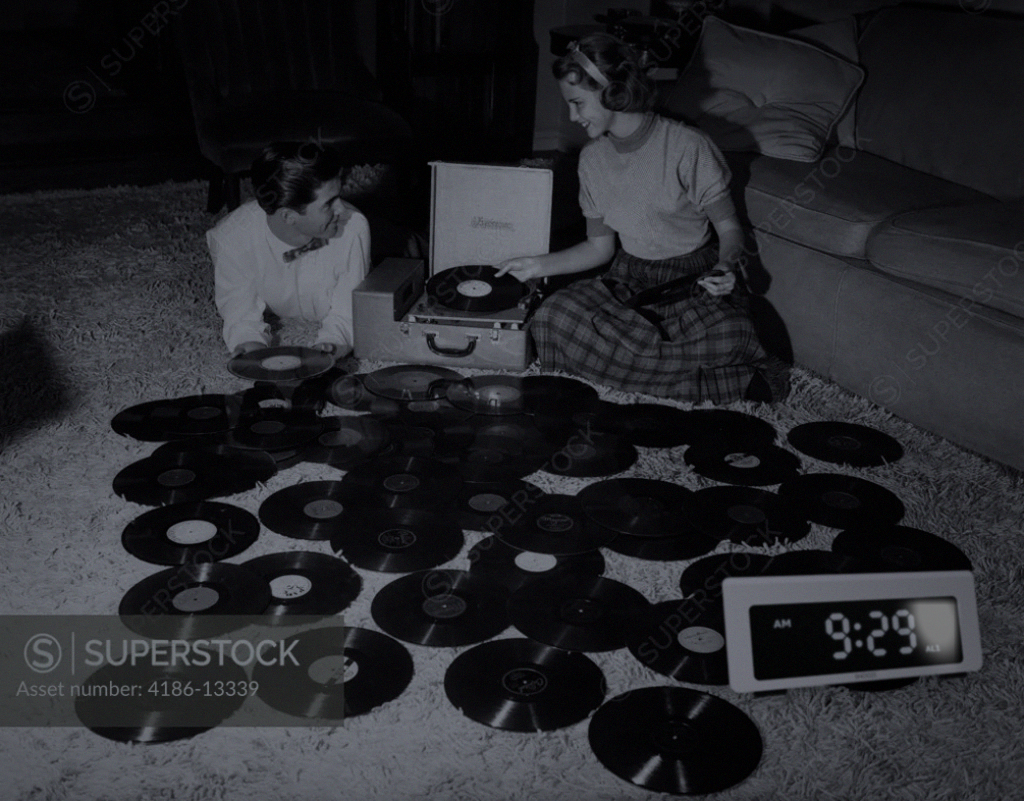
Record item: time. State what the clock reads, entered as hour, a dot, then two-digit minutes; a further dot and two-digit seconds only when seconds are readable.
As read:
9.29
